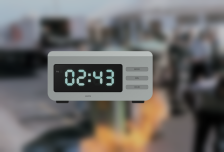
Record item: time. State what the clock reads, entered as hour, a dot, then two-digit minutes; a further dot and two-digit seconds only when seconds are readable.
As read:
2.43
